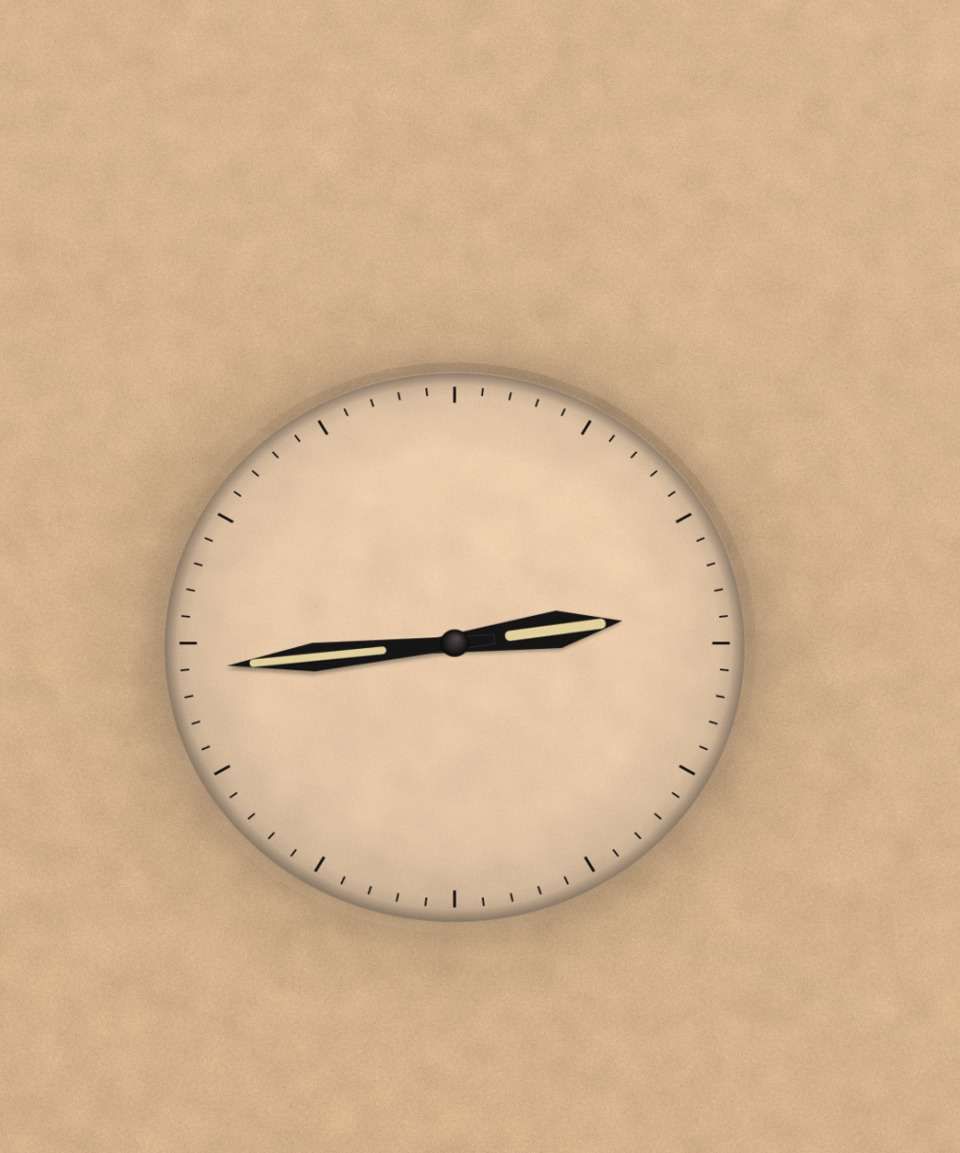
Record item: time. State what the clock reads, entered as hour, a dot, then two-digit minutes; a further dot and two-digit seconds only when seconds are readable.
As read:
2.44
